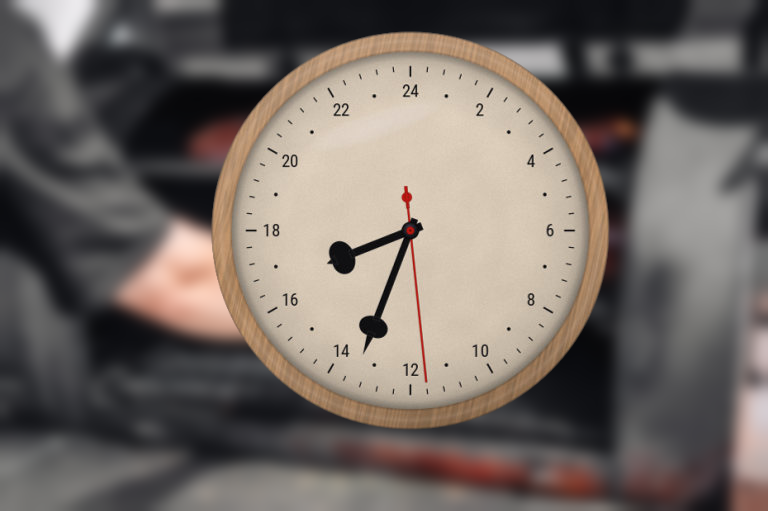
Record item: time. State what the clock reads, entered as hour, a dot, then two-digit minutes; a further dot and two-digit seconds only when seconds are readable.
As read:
16.33.29
